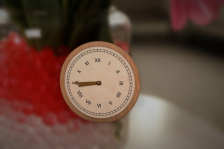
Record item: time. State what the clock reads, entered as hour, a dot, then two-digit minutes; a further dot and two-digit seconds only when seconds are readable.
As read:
8.45
